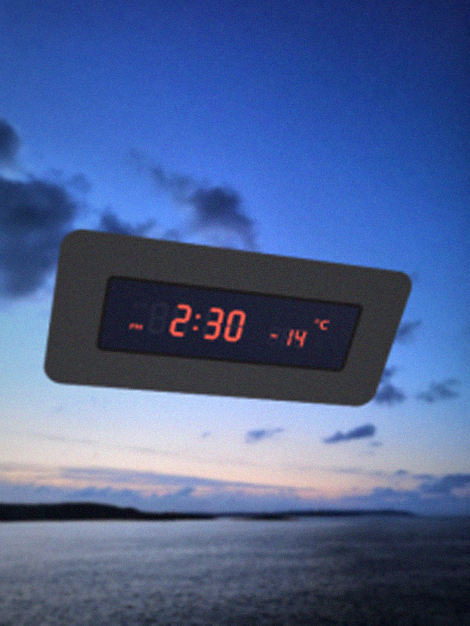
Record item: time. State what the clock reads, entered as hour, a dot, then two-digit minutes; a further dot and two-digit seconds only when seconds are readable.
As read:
2.30
